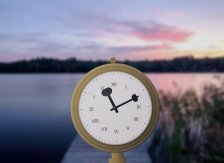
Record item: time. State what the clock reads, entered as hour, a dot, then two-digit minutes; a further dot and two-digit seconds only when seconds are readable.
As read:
11.11
